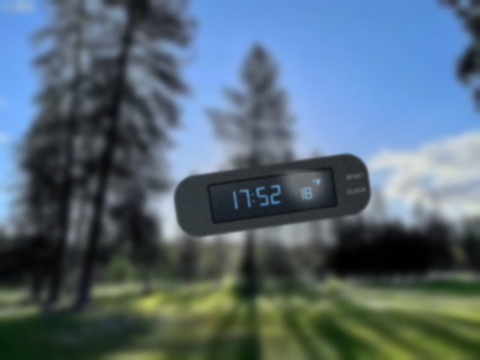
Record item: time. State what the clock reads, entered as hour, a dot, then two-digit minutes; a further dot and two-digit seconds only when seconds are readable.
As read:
17.52
